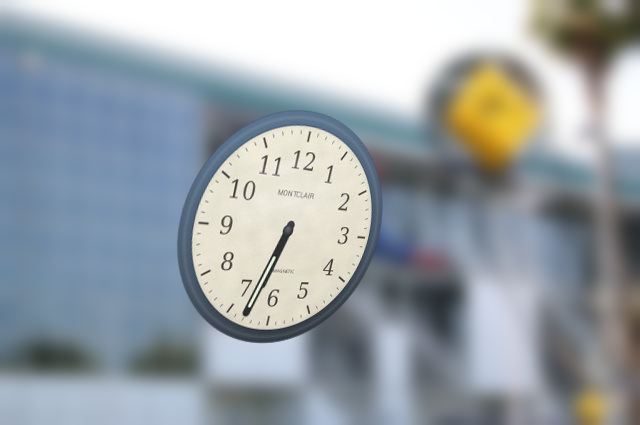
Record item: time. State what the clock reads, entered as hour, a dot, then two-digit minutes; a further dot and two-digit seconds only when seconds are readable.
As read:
6.33
